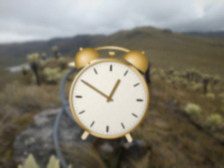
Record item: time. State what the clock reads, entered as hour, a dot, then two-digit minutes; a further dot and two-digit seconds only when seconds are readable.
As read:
12.50
